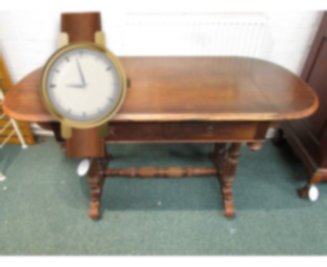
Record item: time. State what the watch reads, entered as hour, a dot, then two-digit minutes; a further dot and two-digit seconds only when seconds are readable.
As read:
8.58
